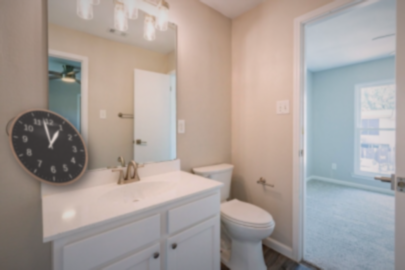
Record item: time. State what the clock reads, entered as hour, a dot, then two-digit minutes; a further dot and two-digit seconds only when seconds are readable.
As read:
12.58
